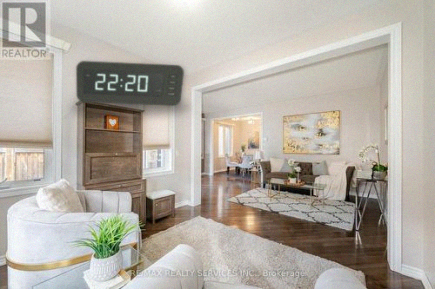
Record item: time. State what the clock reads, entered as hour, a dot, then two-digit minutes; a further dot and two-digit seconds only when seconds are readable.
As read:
22.20
